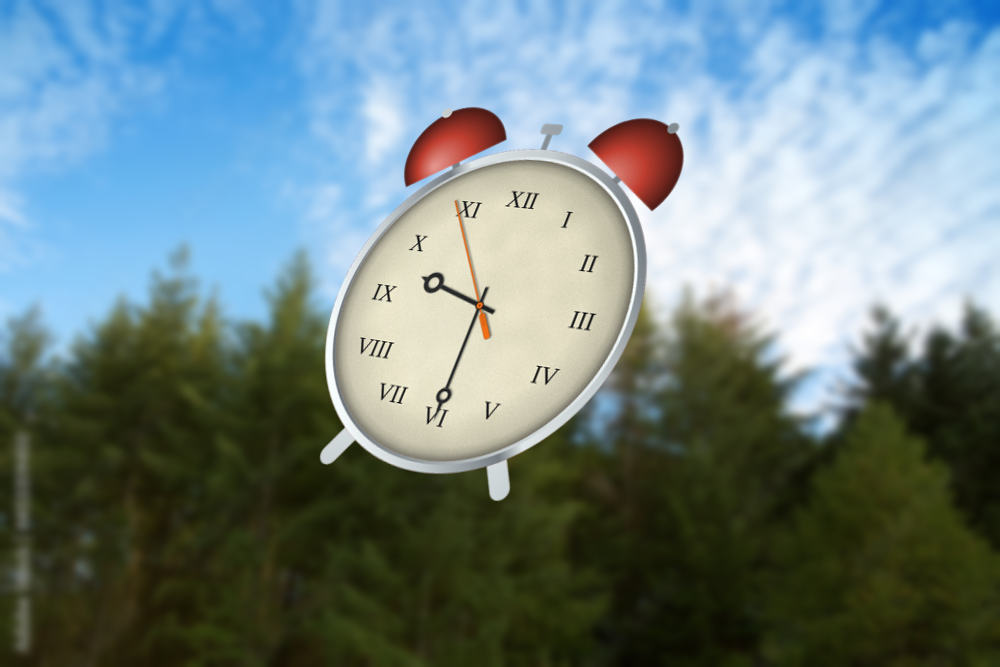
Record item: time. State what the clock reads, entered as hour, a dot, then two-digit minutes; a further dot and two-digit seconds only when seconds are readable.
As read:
9.29.54
